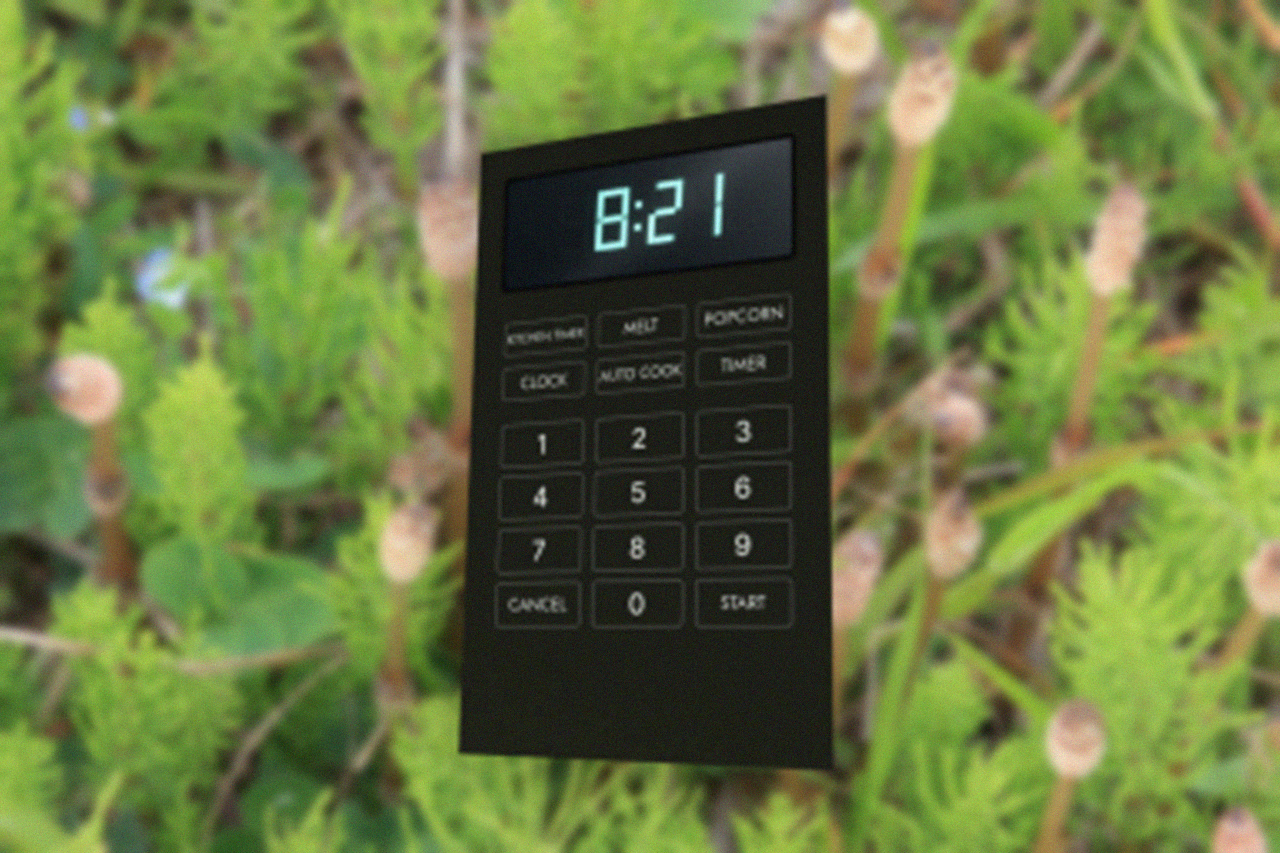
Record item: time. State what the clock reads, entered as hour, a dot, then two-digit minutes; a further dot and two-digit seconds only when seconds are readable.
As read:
8.21
